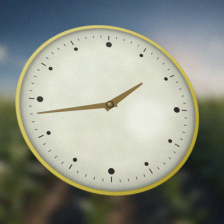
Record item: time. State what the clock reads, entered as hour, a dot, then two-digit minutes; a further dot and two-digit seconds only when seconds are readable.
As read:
1.43
